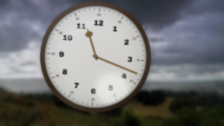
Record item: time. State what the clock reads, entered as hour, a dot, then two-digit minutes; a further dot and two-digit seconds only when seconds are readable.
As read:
11.18
